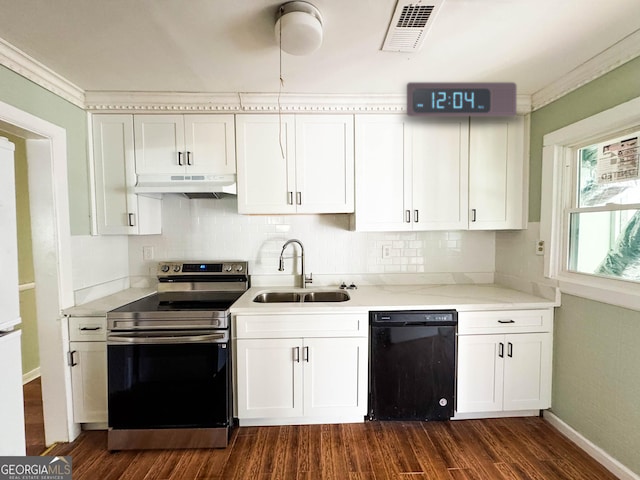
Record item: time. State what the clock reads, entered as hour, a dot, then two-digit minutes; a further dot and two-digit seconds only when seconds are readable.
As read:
12.04
